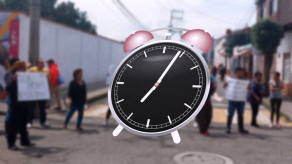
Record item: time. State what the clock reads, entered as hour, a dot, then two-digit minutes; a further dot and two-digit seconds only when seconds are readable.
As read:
7.04
